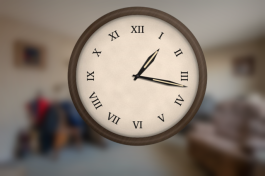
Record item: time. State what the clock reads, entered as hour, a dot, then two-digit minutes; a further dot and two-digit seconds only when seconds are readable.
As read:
1.17
